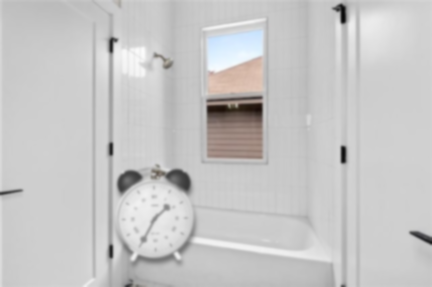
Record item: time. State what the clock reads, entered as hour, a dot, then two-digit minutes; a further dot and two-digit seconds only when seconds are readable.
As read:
1.35
